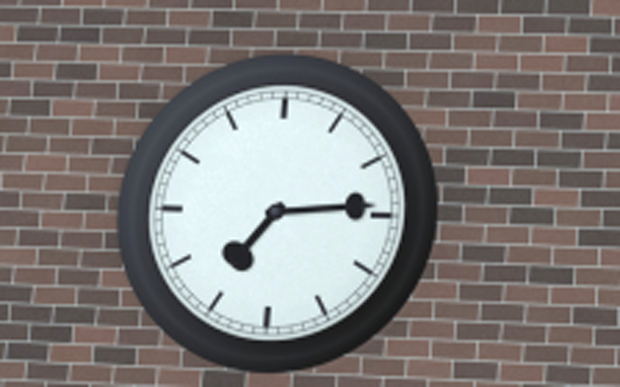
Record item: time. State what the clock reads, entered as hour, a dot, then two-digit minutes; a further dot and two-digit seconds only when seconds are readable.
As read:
7.14
